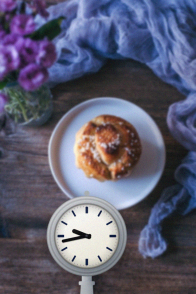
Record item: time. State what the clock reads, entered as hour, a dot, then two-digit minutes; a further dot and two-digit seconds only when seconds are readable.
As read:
9.43
